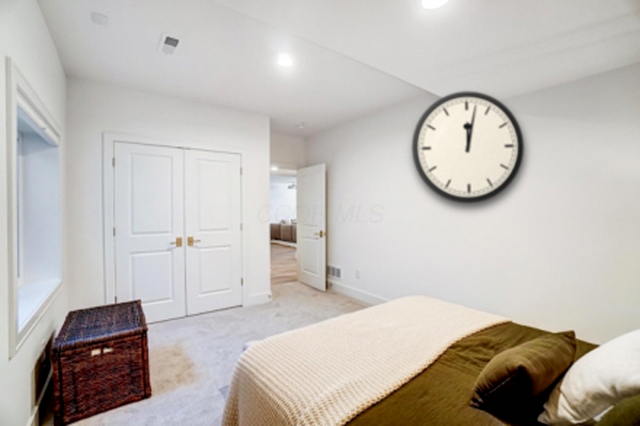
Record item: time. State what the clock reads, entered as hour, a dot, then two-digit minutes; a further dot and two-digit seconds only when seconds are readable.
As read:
12.02
